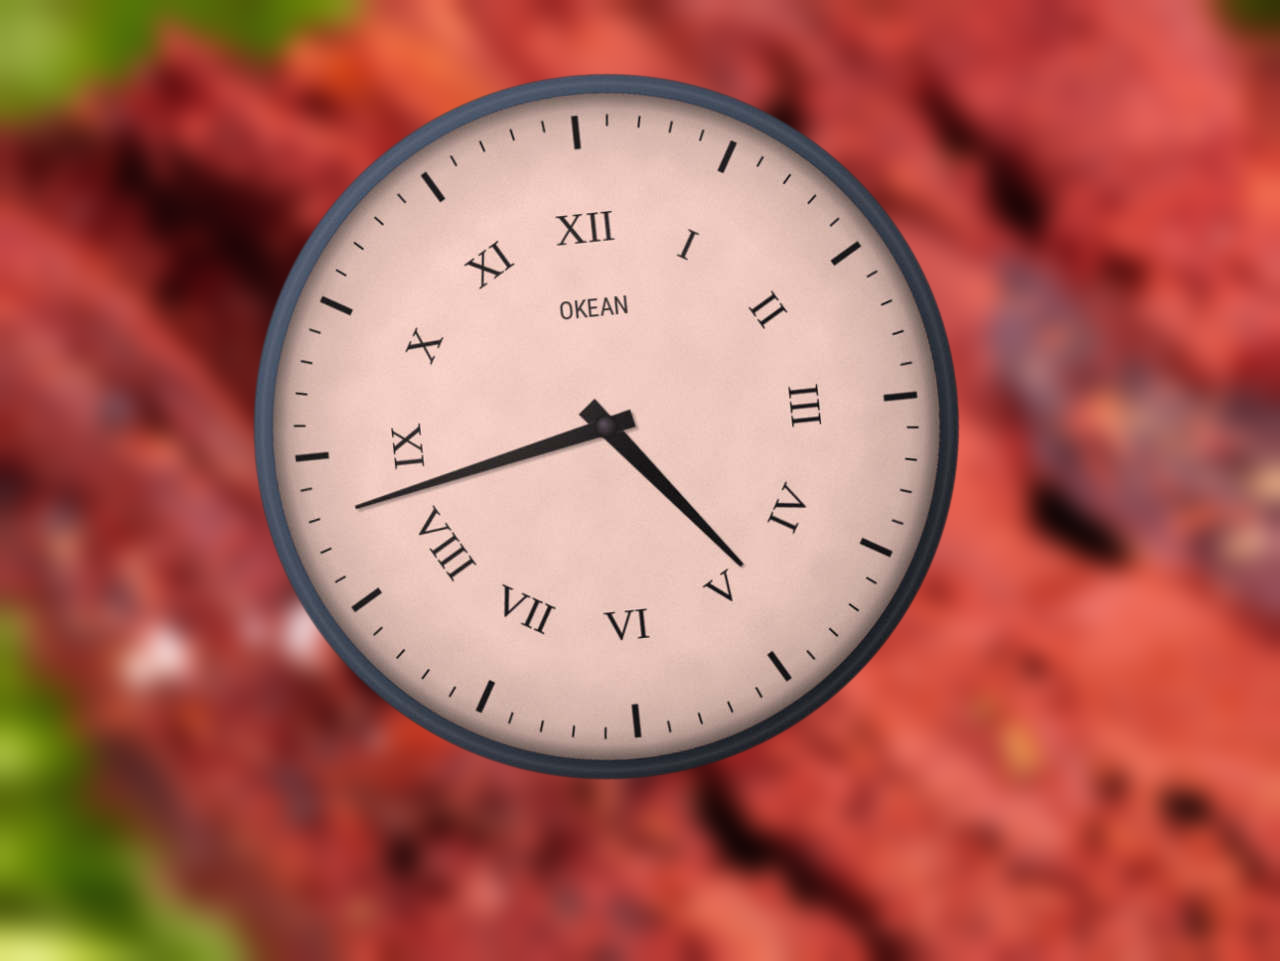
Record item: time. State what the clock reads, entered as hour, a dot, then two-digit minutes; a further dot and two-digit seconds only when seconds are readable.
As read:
4.43
